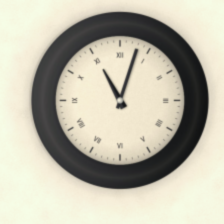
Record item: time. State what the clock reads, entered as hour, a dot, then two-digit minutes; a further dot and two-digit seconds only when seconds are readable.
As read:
11.03
